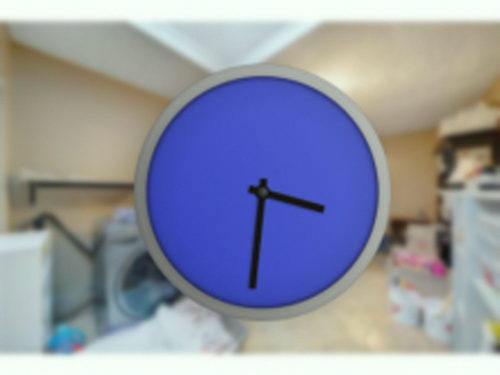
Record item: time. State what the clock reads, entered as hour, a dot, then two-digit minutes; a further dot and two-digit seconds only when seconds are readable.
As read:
3.31
